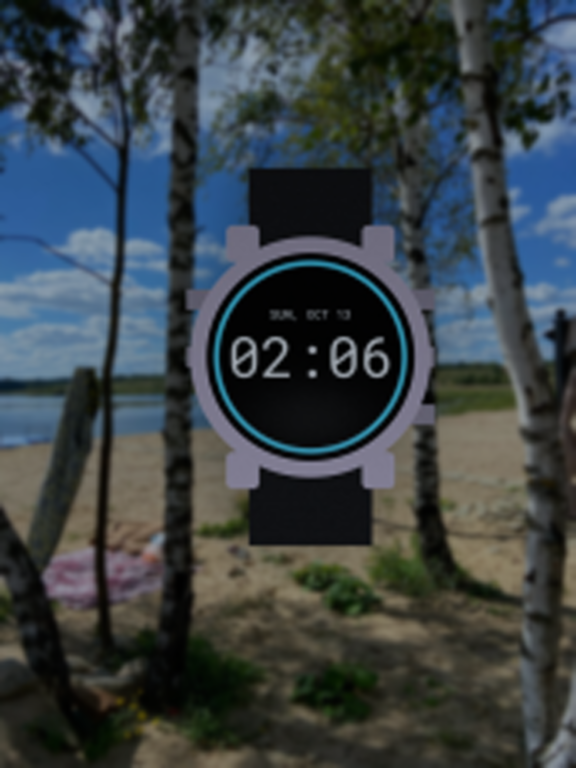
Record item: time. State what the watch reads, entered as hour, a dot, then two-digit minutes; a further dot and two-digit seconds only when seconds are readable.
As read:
2.06
